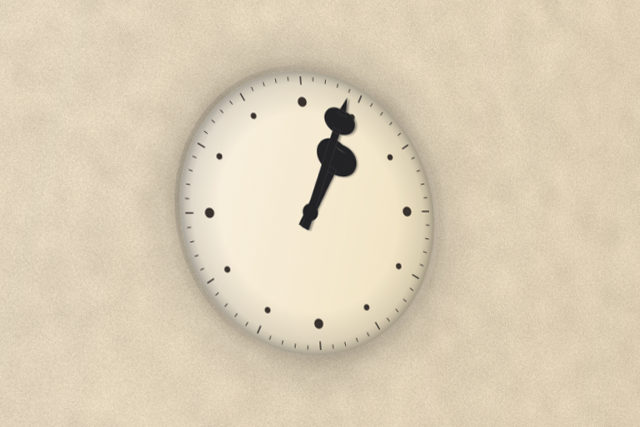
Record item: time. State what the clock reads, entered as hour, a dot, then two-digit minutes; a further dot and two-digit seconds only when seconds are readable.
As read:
1.04
